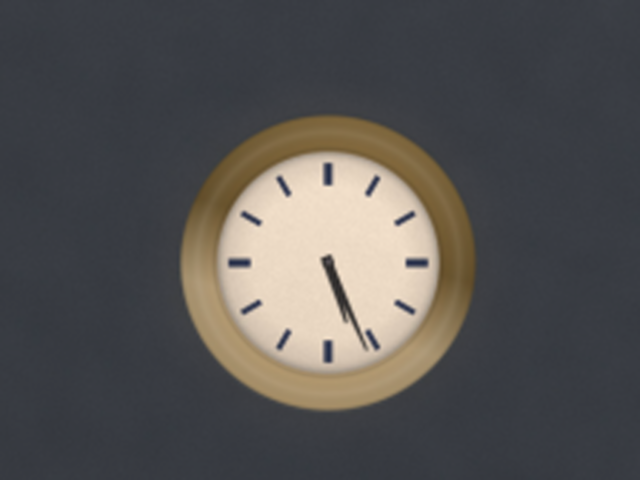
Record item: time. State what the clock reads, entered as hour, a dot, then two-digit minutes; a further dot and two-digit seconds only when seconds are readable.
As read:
5.26
